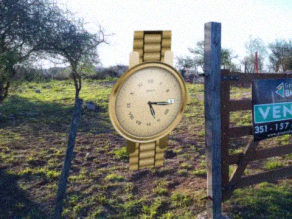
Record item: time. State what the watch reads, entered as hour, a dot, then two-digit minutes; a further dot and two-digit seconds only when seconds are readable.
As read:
5.16
